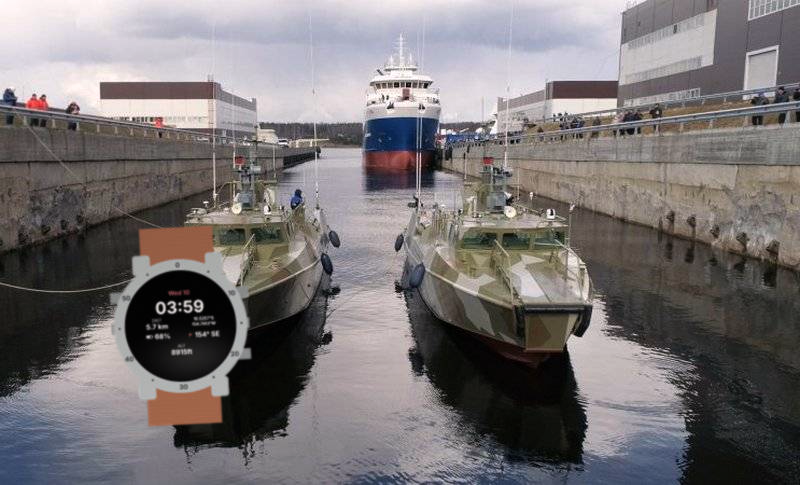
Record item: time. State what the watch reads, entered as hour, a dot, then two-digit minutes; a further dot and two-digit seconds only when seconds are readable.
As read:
3.59
